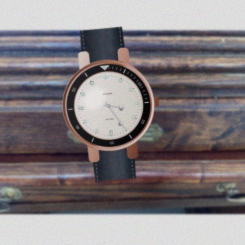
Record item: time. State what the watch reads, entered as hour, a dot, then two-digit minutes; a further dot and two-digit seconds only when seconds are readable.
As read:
3.25
